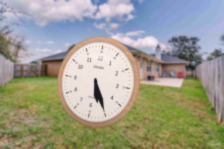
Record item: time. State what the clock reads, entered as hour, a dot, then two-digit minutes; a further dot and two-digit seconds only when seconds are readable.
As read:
5.25
